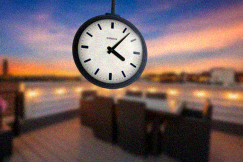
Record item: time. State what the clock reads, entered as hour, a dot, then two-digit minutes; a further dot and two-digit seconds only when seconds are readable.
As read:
4.07
